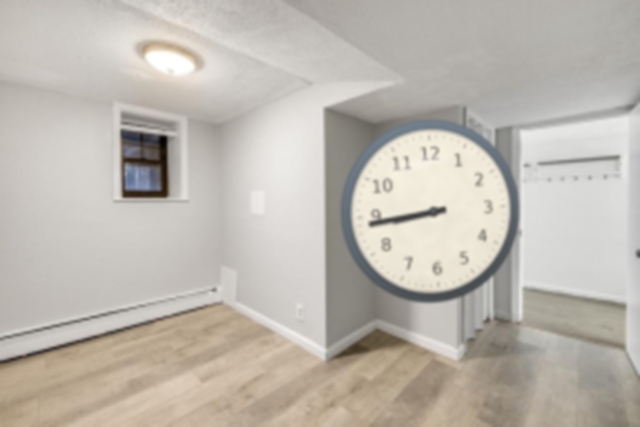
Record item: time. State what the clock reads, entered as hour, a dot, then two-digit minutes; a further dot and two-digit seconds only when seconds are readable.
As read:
8.44
